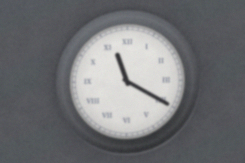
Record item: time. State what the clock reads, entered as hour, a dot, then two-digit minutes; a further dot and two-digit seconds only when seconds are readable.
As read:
11.20
